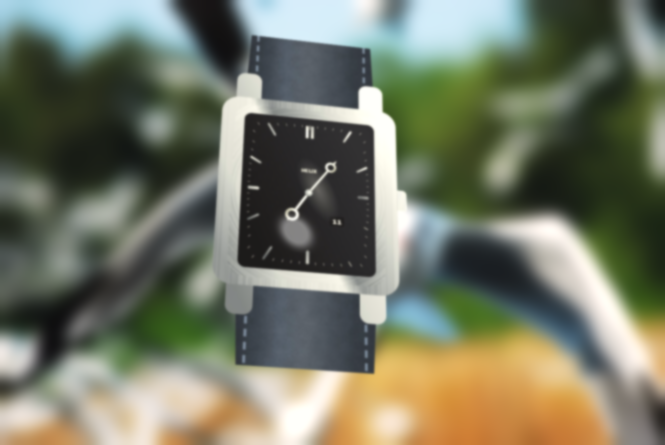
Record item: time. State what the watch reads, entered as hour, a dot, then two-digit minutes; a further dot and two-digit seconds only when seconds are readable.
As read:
7.06
